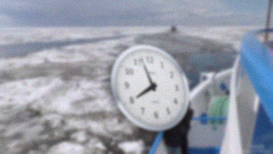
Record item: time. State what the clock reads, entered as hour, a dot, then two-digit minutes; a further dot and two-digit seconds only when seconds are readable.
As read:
7.57
